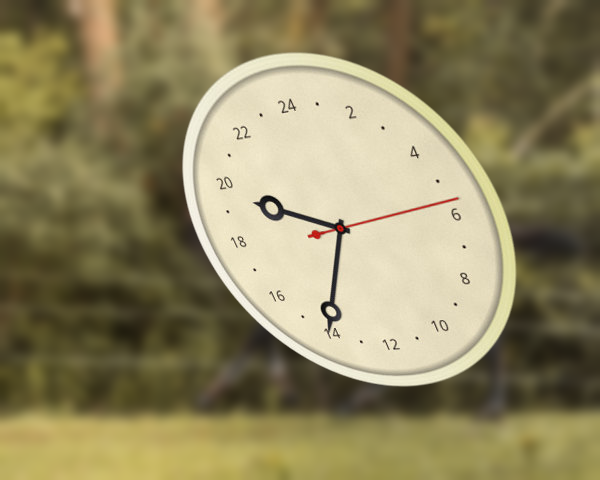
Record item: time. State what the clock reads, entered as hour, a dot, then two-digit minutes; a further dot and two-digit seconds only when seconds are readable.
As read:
19.35.14
